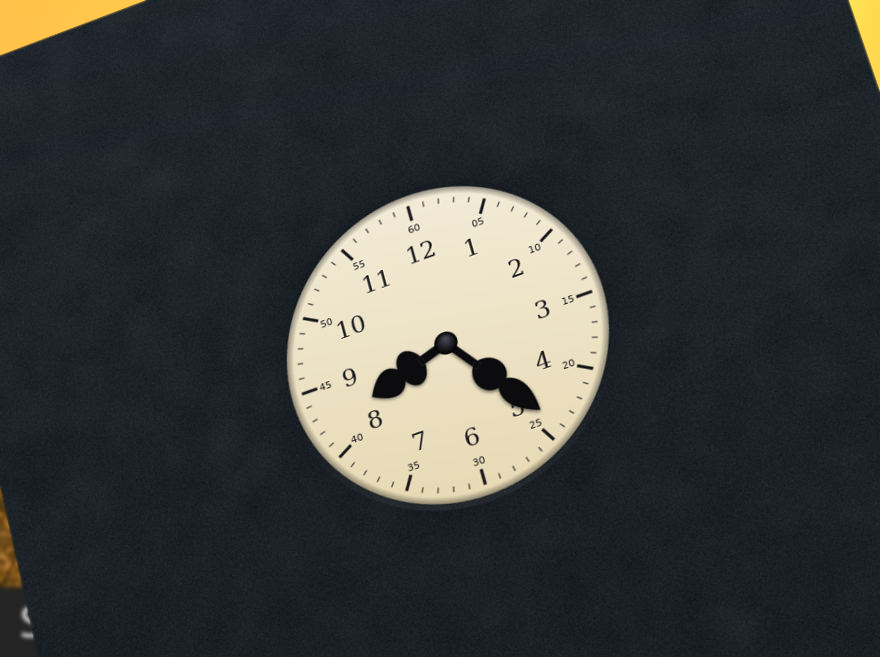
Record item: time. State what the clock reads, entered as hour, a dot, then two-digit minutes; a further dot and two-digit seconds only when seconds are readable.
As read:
8.24
